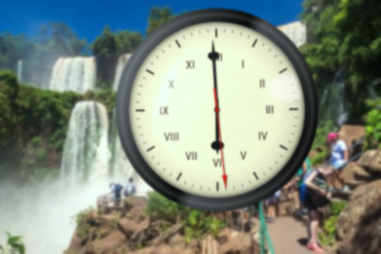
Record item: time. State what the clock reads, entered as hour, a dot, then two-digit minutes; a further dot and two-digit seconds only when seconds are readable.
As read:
5.59.29
